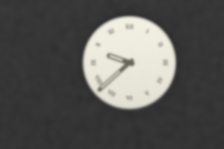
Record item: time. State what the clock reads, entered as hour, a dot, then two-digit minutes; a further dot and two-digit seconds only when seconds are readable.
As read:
9.38
